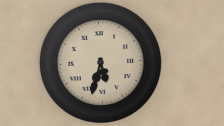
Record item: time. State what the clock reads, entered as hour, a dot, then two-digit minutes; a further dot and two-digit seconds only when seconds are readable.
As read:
5.33
